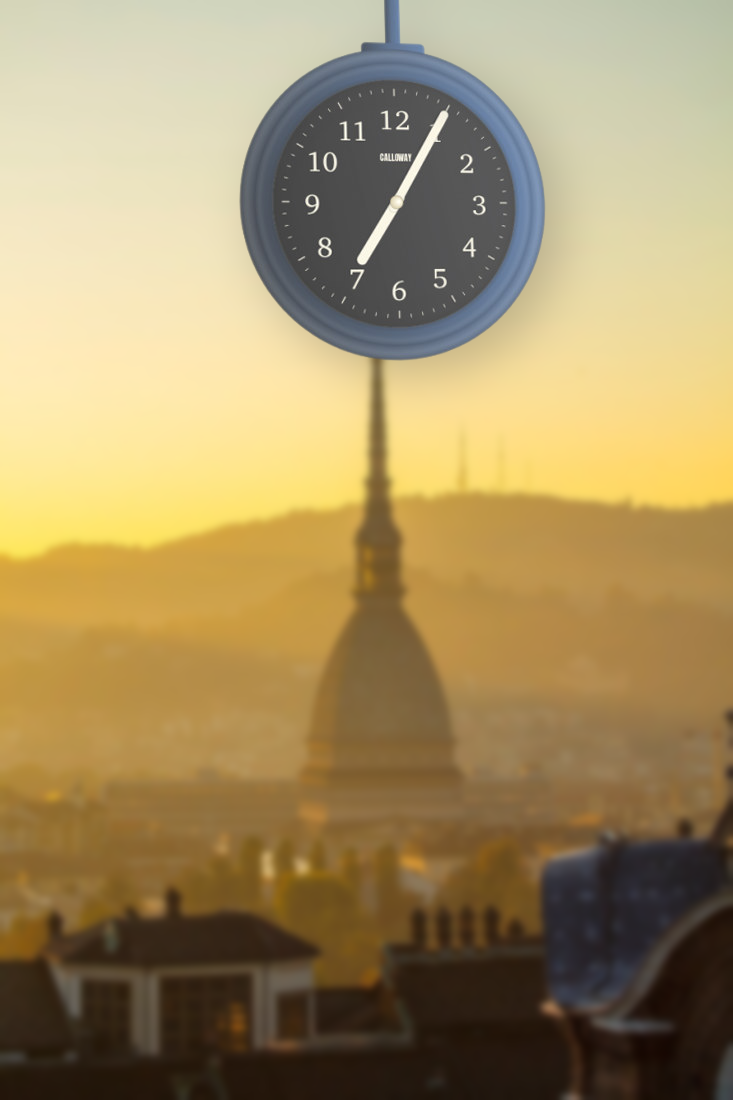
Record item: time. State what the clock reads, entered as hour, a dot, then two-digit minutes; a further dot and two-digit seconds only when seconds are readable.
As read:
7.05
